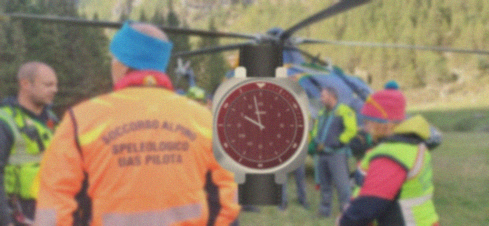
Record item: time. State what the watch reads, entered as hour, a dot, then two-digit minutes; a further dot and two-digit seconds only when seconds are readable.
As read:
9.58
